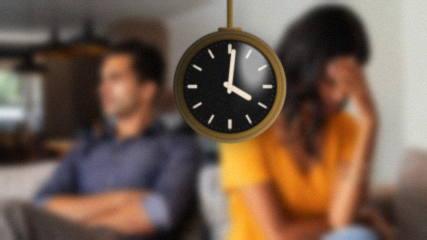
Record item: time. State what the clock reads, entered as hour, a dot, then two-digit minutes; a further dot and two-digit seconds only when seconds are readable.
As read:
4.01
